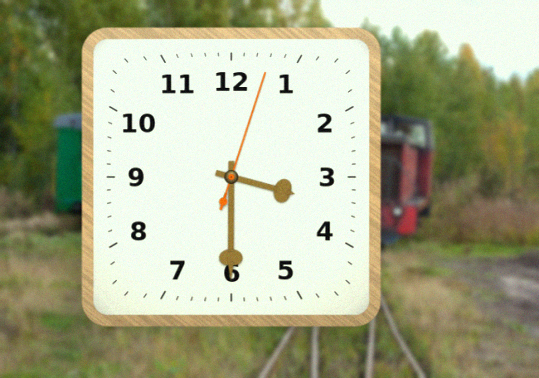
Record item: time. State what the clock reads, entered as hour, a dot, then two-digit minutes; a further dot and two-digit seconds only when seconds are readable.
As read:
3.30.03
